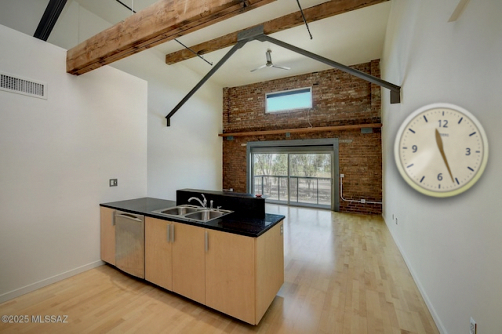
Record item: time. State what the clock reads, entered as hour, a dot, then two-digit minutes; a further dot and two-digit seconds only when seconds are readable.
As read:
11.26
